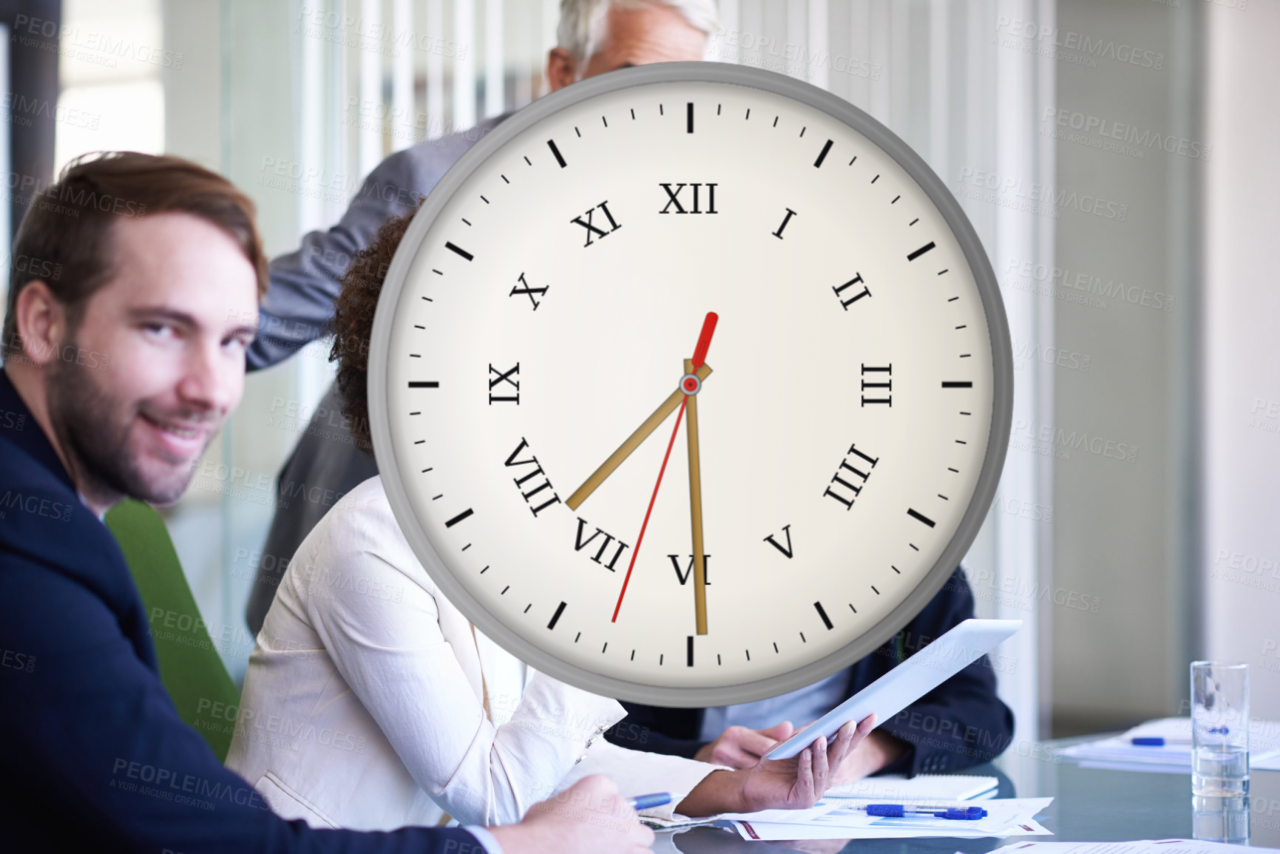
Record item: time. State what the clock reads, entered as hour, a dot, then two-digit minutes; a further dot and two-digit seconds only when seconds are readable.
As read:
7.29.33
